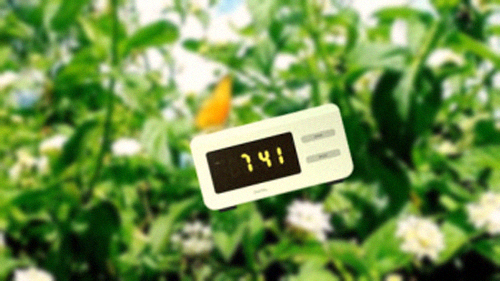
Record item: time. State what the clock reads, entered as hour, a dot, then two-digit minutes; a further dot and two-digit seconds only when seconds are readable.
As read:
7.41
